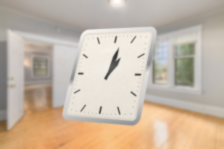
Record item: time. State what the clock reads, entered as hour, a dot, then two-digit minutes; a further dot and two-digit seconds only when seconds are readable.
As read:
1.02
